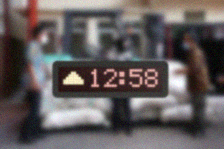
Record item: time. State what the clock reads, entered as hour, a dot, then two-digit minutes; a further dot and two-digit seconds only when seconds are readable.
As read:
12.58
